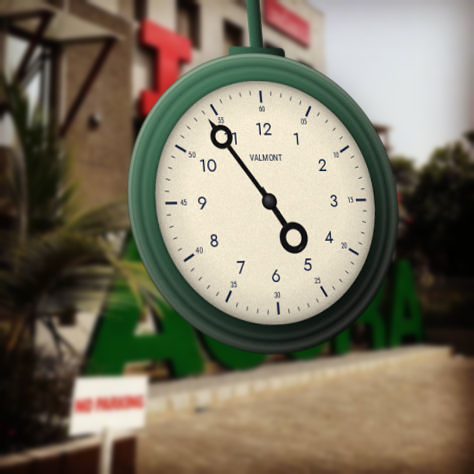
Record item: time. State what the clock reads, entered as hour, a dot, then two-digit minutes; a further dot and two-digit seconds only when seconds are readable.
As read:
4.54
